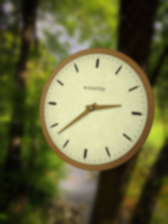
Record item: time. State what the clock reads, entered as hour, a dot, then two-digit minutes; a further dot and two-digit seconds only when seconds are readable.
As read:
2.38
